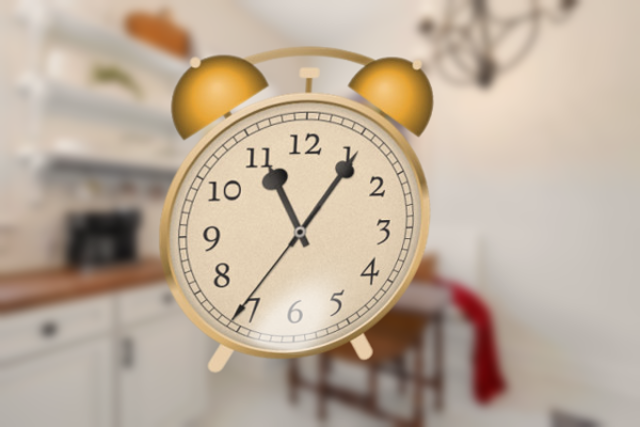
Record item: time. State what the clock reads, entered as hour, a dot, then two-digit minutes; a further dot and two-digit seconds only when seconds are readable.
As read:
11.05.36
